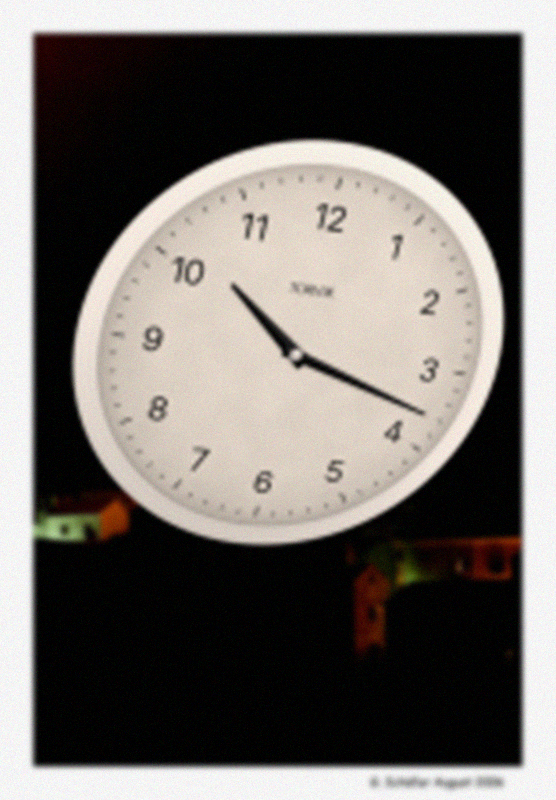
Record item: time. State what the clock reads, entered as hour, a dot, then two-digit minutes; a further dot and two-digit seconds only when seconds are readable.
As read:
10.18
